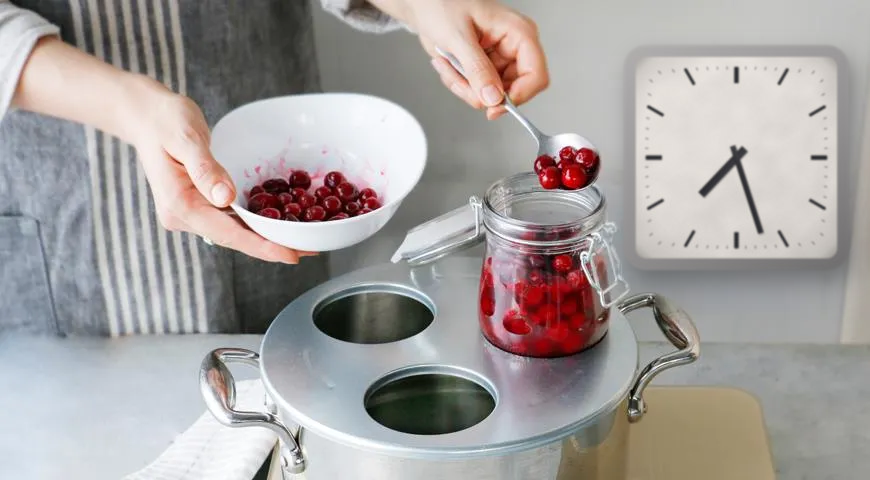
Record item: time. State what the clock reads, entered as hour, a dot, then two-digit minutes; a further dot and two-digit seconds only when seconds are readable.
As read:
7.27
